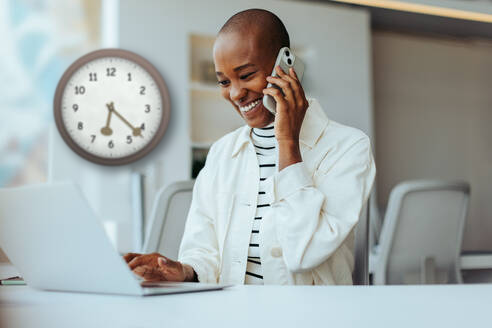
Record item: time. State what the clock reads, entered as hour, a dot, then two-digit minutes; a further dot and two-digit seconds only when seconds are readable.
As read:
6.22
